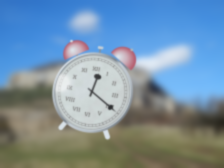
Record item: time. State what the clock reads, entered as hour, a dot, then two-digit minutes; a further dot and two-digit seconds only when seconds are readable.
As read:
12.20
